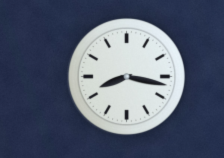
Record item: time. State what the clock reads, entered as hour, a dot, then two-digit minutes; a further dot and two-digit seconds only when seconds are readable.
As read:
8.17
